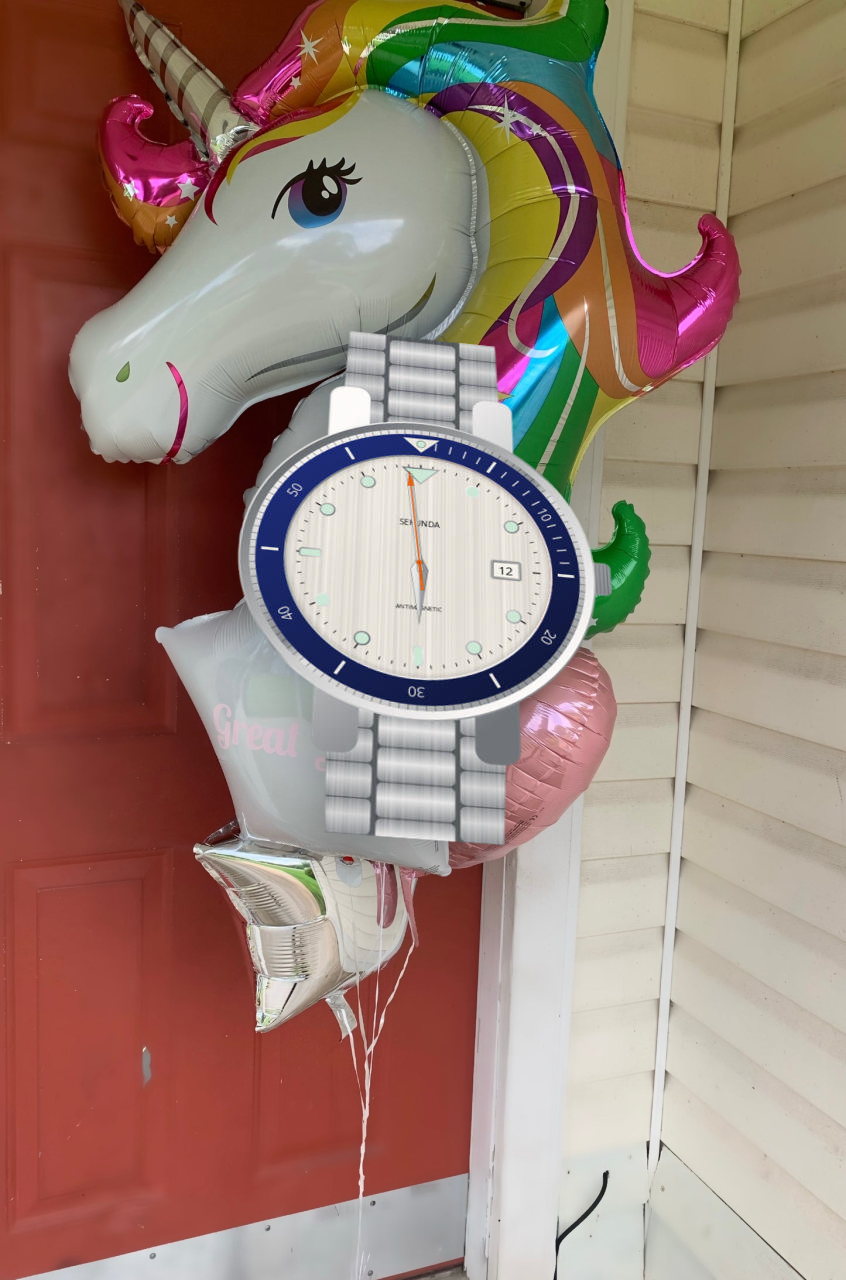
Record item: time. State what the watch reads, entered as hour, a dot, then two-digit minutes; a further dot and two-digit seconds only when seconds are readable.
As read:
5.58.59
